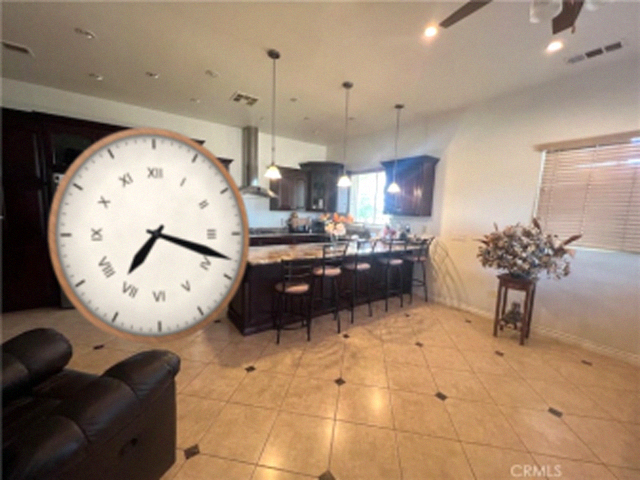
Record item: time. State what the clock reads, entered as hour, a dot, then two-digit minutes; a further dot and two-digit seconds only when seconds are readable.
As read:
7.18
